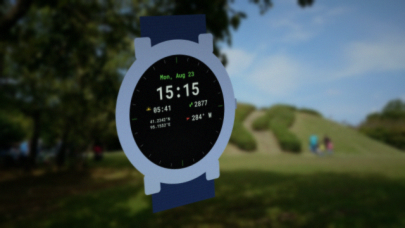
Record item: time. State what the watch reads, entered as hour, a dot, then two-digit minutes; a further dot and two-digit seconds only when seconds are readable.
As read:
15.15
